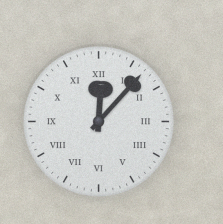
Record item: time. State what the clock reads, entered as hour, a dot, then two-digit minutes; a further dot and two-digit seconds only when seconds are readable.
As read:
12.07
